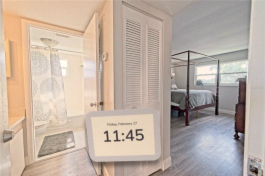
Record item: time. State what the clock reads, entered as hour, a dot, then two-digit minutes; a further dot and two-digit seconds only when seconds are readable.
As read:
11.45
